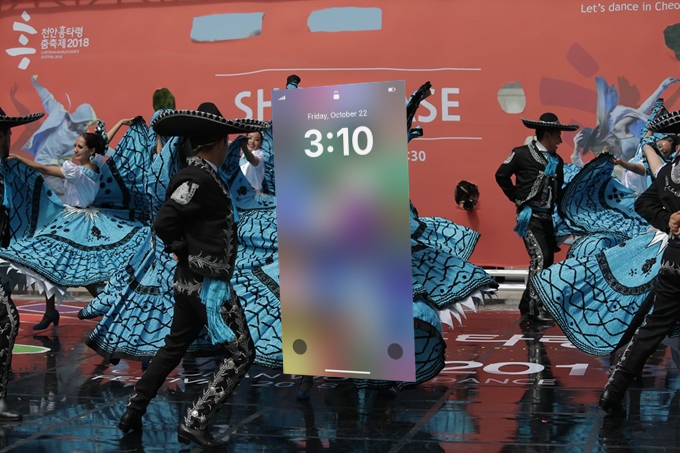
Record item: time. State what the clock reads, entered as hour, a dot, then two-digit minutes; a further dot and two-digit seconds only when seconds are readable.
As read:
3.10
